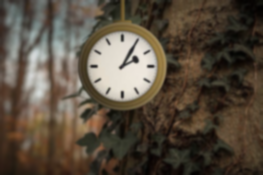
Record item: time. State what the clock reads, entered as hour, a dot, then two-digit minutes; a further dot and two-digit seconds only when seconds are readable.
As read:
2.05
